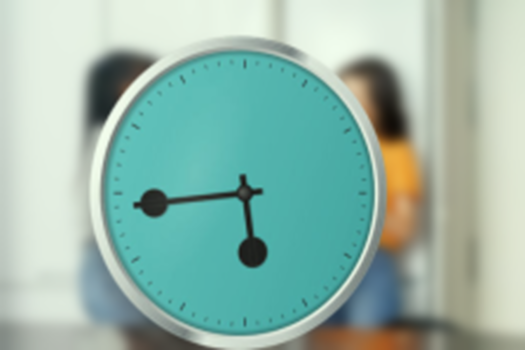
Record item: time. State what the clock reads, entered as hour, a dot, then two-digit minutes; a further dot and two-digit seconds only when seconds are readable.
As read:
5.44
